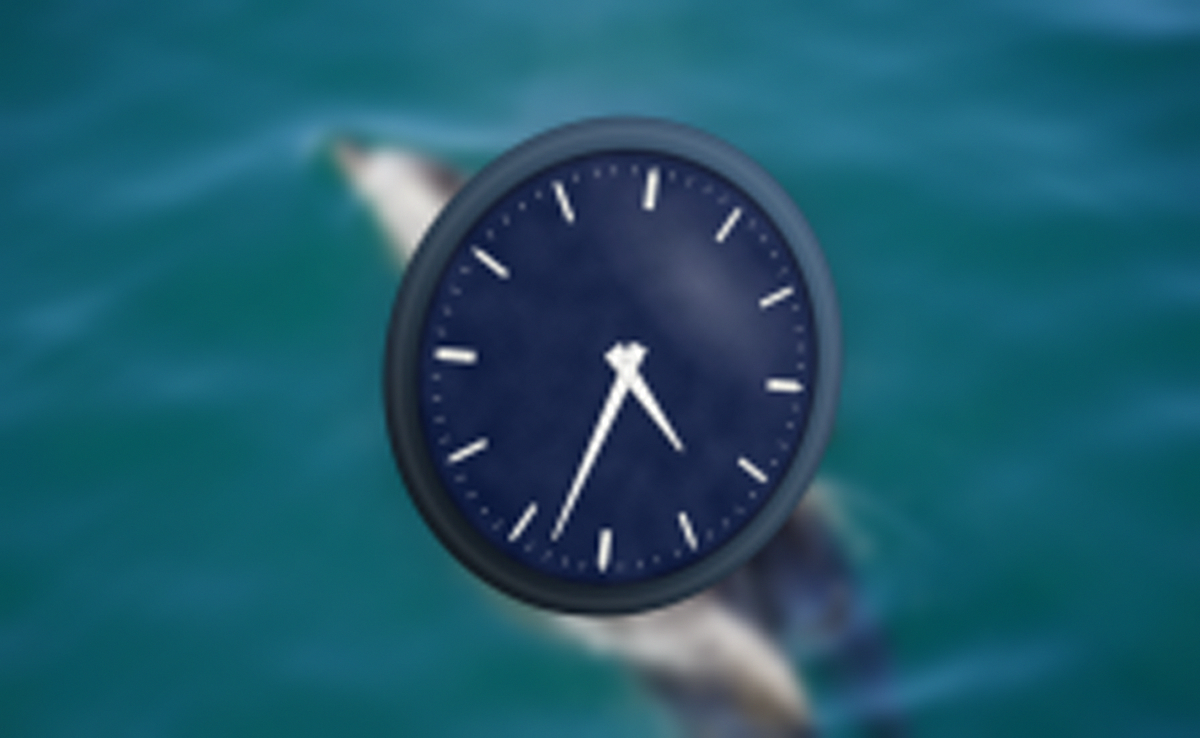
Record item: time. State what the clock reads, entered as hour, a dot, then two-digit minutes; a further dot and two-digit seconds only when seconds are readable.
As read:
4.33
